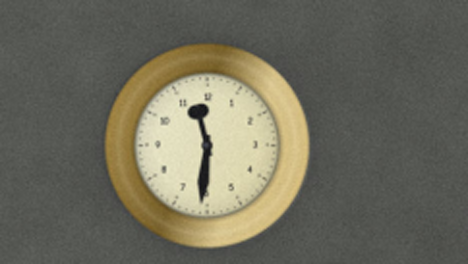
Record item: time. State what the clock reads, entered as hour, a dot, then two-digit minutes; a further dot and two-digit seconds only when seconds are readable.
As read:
11.31
